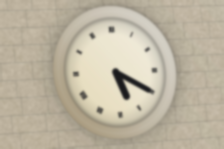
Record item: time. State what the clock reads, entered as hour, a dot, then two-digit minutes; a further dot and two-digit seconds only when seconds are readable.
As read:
5.20
